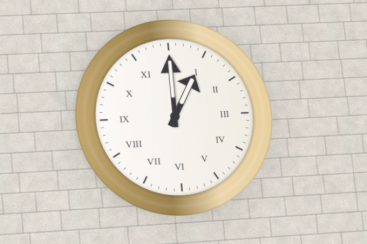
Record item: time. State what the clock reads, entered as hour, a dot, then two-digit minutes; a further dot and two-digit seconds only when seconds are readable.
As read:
1.00
